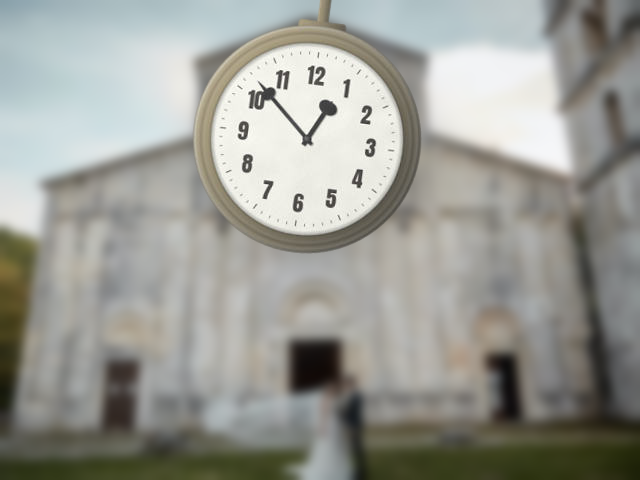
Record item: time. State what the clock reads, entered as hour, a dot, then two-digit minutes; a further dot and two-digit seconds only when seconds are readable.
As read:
12.52
